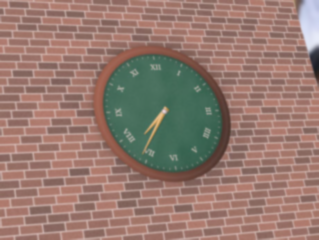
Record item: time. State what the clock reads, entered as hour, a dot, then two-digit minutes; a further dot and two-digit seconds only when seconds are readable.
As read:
7.36
